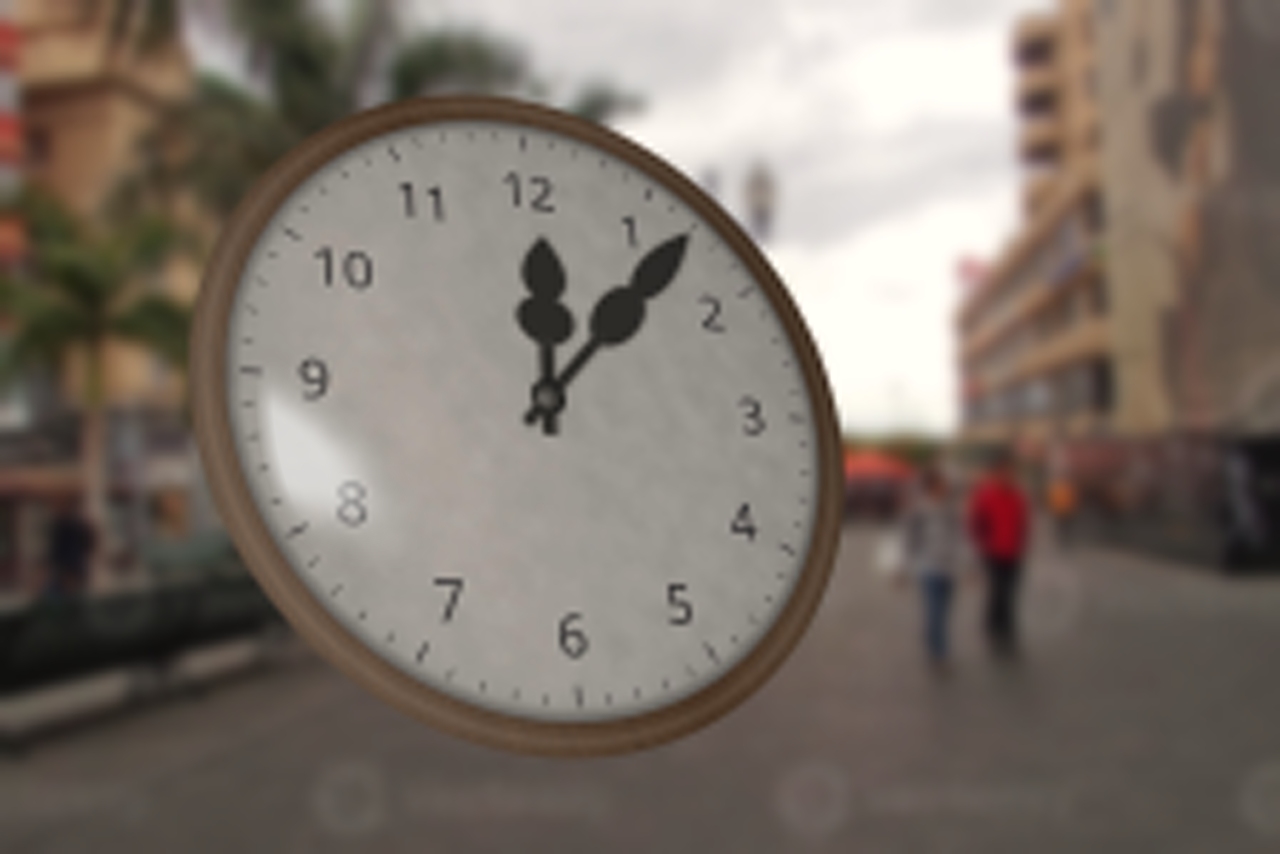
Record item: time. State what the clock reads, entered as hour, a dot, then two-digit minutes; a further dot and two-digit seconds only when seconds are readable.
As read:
12.07
